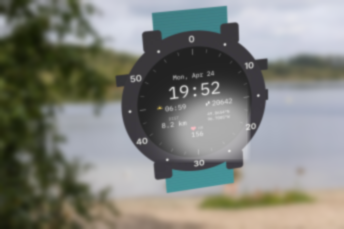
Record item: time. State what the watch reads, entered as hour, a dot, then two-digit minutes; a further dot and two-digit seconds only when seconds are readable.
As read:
19.52
